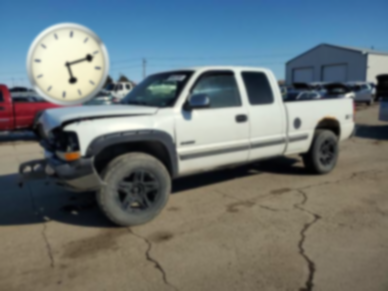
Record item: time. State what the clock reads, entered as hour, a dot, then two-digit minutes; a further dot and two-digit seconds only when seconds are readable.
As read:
5.11
